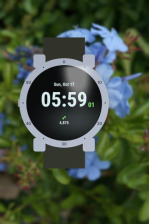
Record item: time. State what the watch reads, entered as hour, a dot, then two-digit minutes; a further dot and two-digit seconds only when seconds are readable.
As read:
5.59
